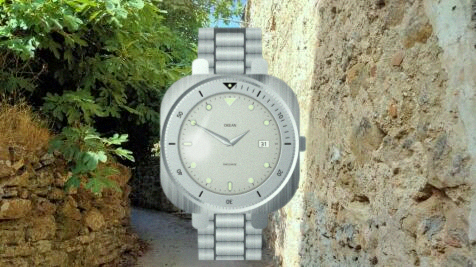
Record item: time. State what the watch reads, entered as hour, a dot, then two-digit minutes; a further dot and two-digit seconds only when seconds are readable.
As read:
1.50
